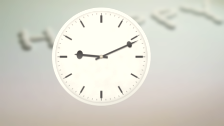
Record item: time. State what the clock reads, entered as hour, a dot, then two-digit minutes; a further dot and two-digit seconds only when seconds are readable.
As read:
9.11
